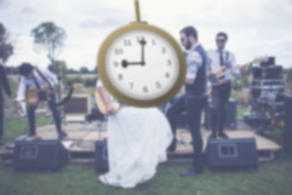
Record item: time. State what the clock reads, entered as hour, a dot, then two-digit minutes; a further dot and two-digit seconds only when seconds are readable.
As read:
9.01
